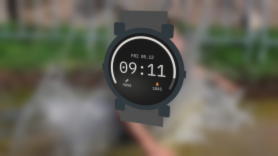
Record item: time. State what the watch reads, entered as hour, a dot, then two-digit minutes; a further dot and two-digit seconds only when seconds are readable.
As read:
9.11
